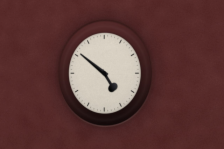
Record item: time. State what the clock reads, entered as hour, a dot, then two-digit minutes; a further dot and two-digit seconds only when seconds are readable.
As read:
4.51
